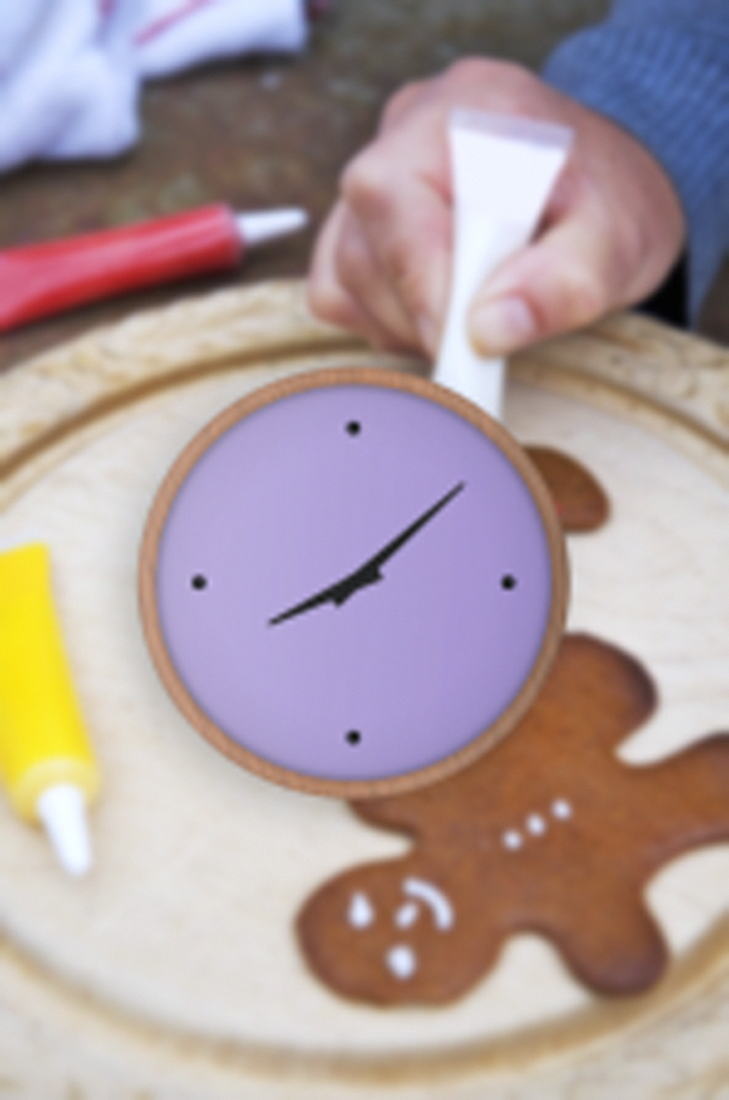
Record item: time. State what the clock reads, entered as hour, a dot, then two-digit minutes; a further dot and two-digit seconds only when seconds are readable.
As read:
8.08
